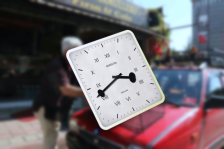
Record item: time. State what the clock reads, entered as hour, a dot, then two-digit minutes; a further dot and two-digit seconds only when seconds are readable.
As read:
3.42
